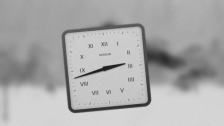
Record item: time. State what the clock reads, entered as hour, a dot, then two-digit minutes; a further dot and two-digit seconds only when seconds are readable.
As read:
2.43
